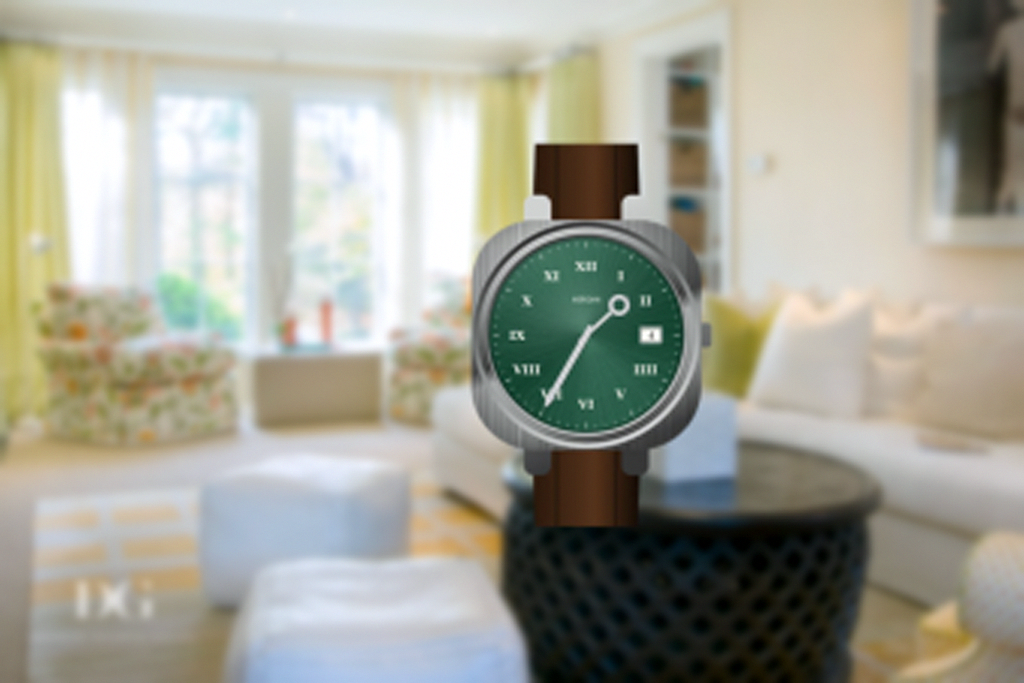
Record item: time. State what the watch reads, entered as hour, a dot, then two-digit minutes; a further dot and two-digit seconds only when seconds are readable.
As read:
1.35
